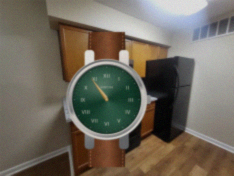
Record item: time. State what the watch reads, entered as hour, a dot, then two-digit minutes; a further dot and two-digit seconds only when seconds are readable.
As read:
10.54
